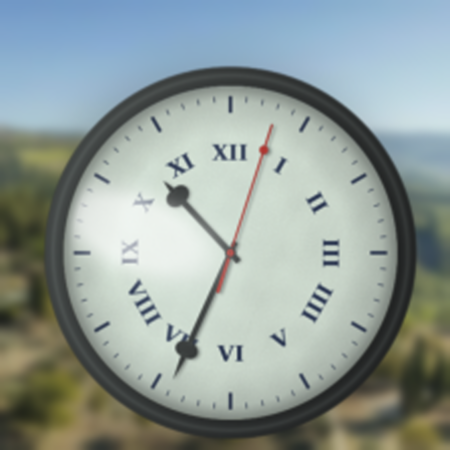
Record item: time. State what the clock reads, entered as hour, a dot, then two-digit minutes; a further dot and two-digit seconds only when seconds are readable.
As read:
10.34.03
